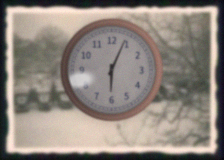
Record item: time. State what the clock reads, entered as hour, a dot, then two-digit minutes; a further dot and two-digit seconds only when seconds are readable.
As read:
6.04
